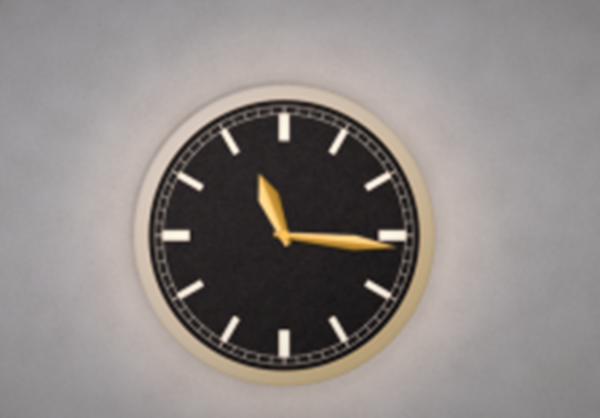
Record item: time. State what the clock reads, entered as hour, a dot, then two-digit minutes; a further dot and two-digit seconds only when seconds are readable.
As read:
11.16
